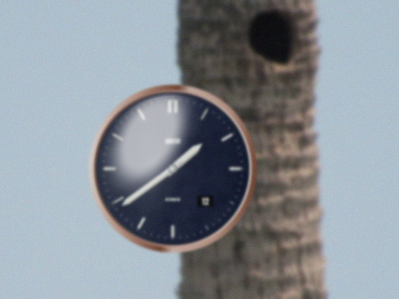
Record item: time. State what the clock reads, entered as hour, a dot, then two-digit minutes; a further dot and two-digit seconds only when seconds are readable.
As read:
1.39
